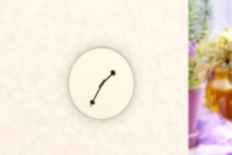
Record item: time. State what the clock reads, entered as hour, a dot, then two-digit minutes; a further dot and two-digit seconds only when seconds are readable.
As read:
1.35
